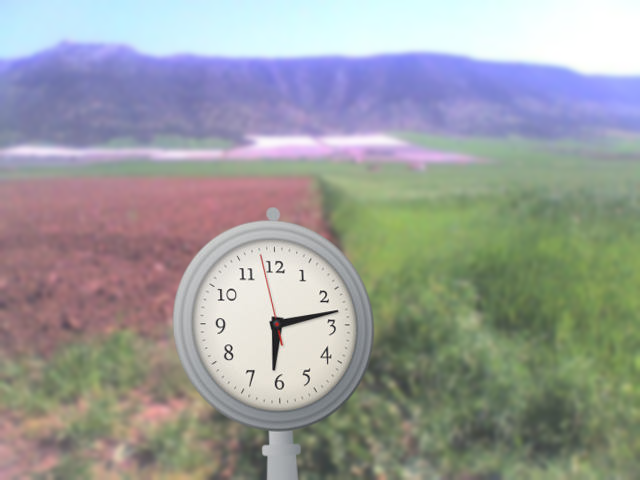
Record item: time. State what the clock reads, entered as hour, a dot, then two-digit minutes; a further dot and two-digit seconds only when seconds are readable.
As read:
6.12.58
